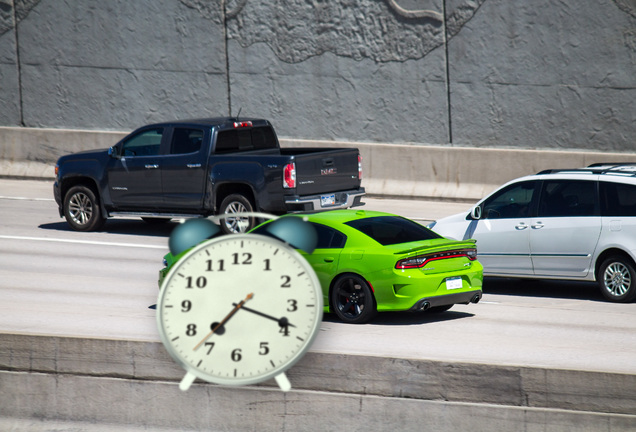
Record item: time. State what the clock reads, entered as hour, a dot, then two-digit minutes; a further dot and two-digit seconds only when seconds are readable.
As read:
7.18.37
